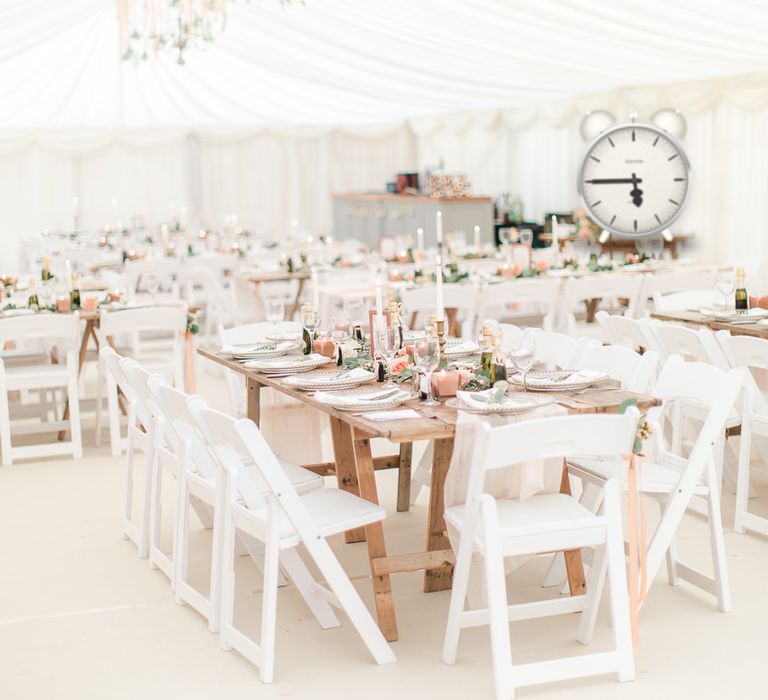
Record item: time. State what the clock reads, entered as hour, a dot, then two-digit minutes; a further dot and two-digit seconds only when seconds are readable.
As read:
5.45
